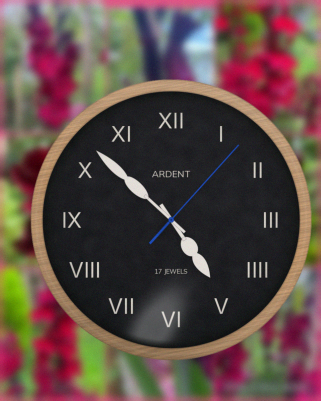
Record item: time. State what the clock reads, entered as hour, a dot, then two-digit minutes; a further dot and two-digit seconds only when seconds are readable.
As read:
4.52.07
